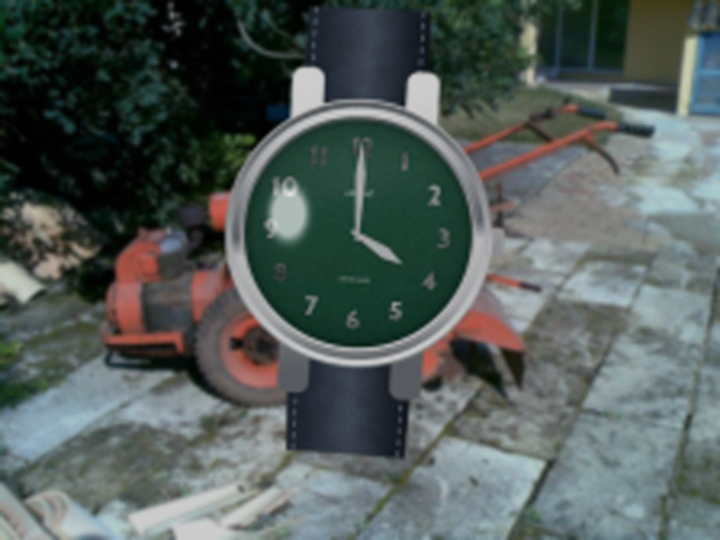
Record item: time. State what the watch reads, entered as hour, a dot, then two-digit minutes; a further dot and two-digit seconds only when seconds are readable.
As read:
4.00
